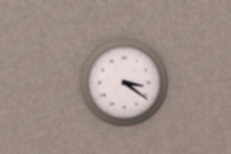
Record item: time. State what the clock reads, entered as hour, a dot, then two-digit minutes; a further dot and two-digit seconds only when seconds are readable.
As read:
3.21
